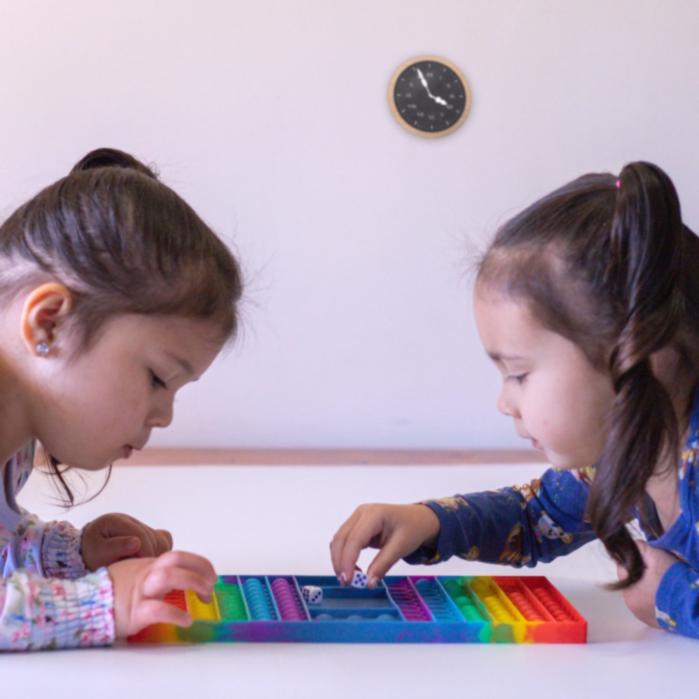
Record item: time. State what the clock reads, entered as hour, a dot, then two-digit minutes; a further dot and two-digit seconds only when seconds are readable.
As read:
3.56
